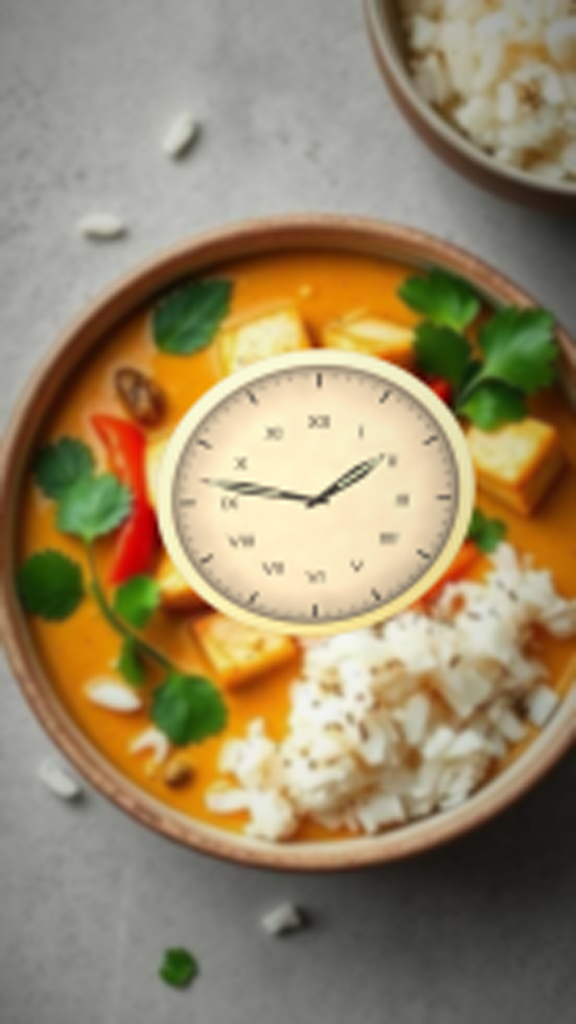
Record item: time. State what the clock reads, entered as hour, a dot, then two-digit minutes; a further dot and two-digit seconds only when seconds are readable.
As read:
1.47
